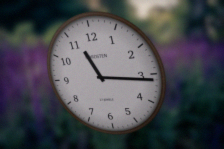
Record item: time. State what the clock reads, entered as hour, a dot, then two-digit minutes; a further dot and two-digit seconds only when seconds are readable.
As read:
11.16
